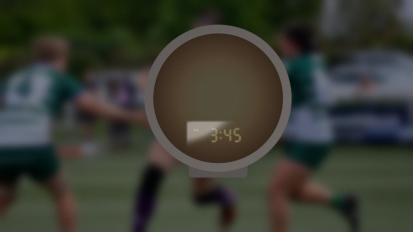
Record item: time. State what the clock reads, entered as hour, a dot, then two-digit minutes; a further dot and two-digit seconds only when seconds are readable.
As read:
3.45
